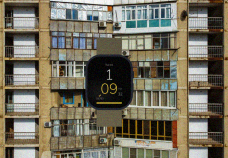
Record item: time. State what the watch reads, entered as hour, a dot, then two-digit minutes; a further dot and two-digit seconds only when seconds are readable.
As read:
1.09
